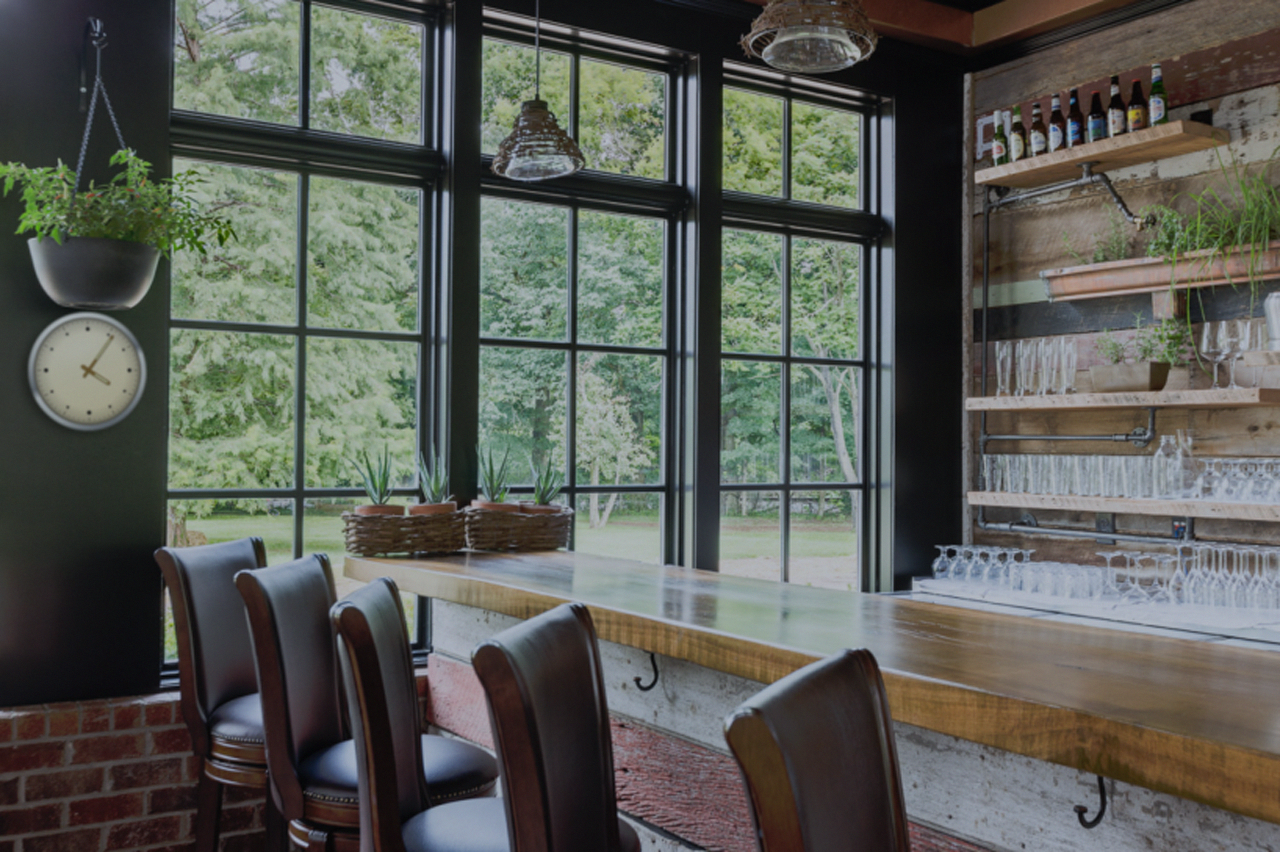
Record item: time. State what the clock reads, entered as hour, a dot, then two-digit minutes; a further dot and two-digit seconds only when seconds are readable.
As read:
4.06
